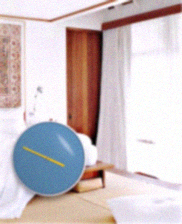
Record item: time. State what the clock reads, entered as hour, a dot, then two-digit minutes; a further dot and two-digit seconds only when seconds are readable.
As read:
3.49
